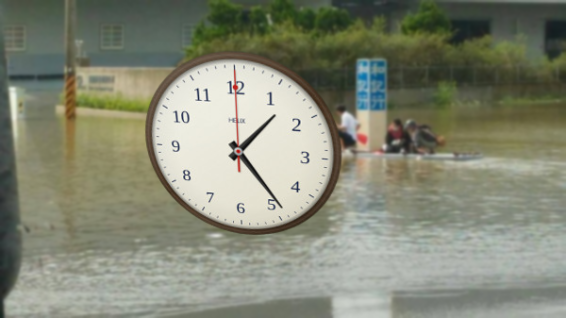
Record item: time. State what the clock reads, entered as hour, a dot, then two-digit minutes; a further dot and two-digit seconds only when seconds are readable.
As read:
1.24.00
